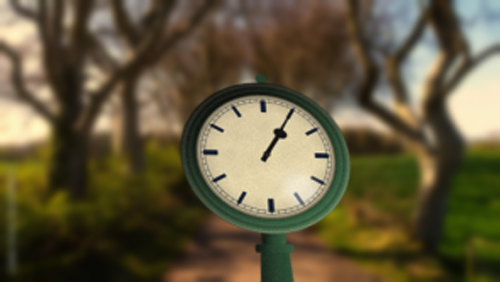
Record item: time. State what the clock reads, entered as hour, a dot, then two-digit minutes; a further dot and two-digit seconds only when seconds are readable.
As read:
1.05
